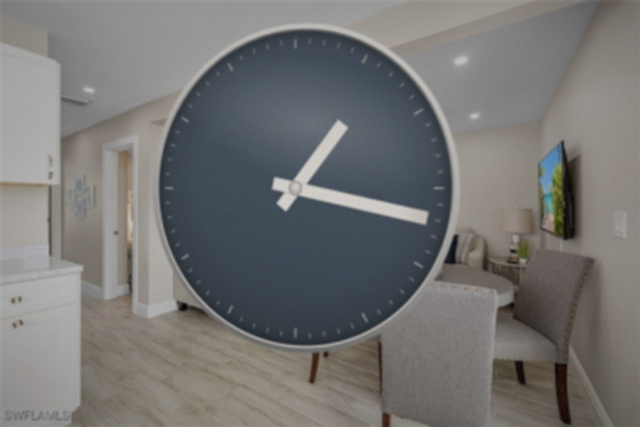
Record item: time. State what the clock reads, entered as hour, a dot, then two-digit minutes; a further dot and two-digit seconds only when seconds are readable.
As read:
1.17
